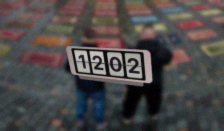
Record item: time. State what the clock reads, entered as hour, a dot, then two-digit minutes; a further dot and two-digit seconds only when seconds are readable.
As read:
12.02
